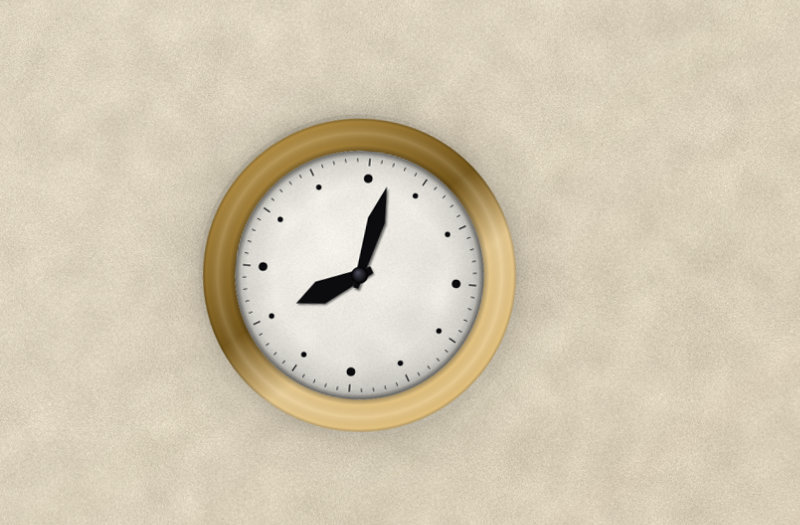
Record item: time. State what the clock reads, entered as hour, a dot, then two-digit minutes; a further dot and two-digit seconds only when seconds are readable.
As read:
8.02
